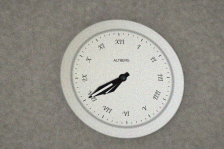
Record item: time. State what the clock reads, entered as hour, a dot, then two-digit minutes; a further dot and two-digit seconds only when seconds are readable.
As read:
7.40
